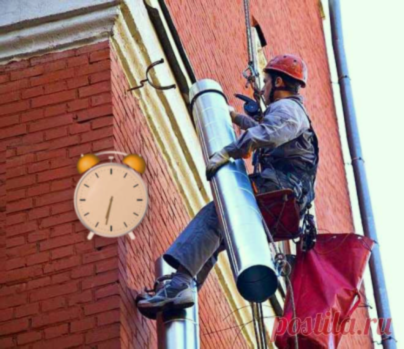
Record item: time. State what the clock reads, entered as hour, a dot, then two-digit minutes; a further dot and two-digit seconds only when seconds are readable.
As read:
6.32
